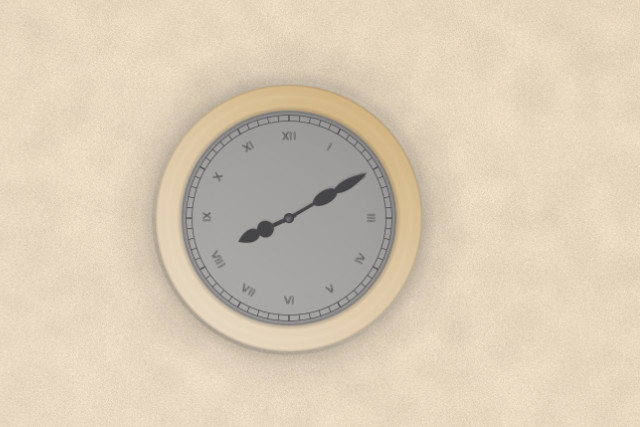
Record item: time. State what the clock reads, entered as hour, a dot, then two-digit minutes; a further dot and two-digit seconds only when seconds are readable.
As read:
8.10
